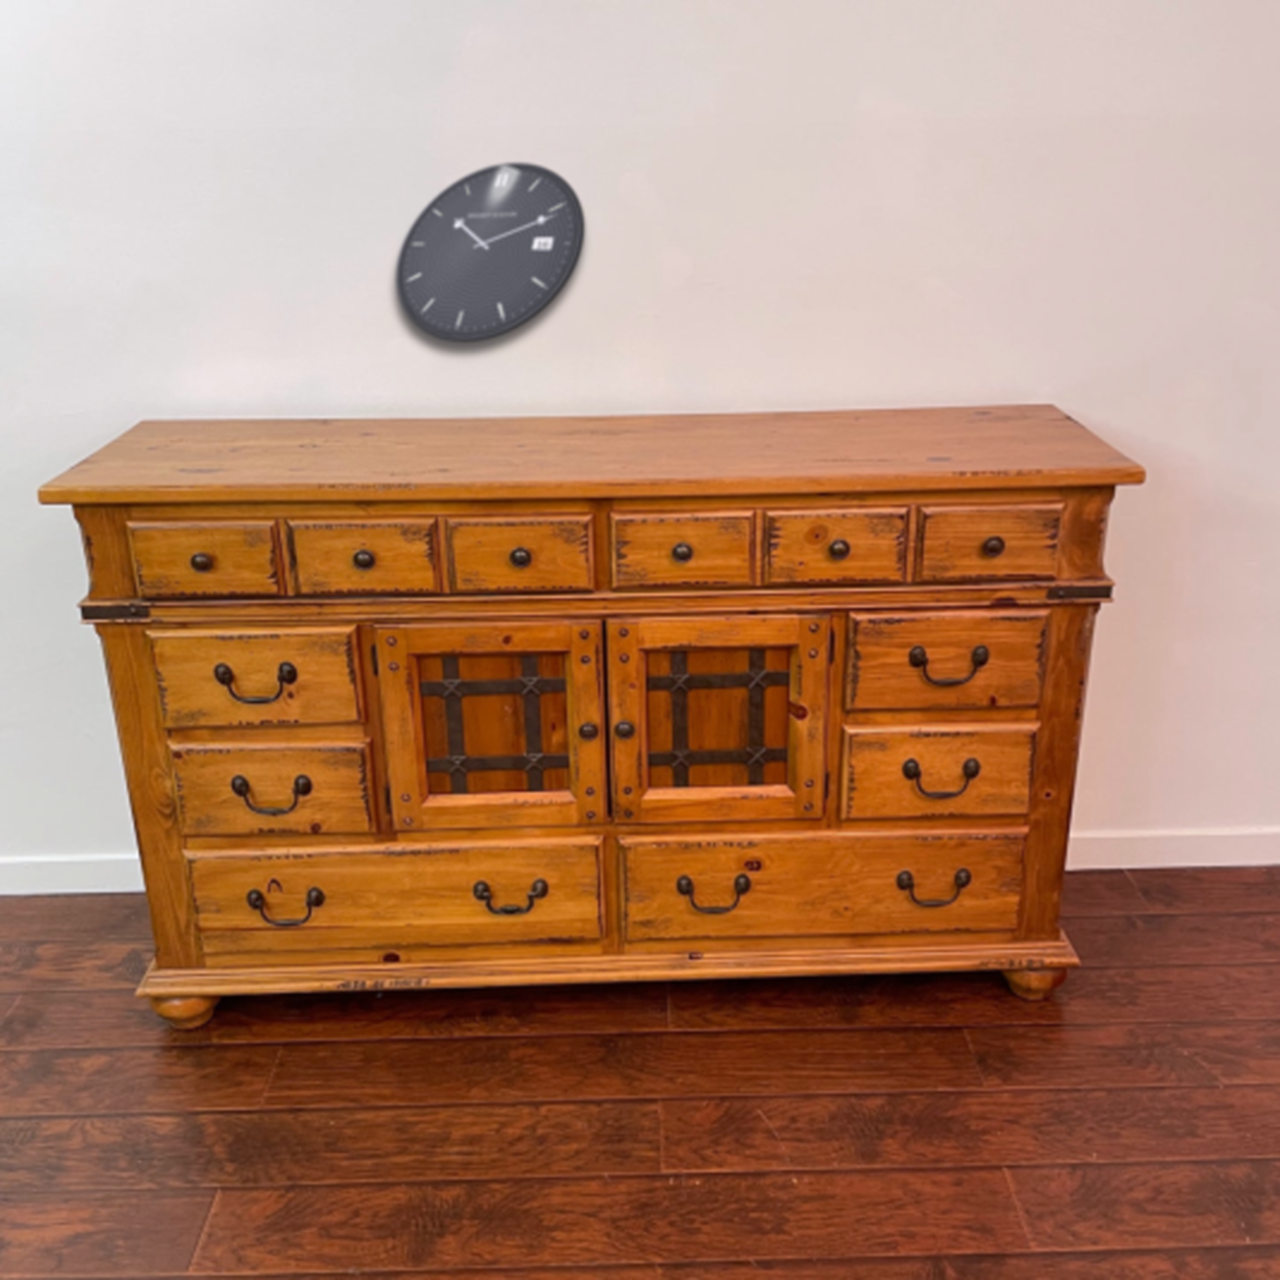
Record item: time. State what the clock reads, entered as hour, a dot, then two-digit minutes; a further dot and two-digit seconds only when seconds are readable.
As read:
10.11
